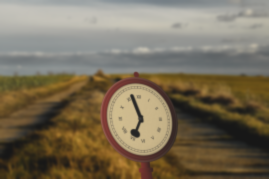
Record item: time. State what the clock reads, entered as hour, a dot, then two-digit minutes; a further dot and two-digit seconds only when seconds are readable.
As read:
6.57
